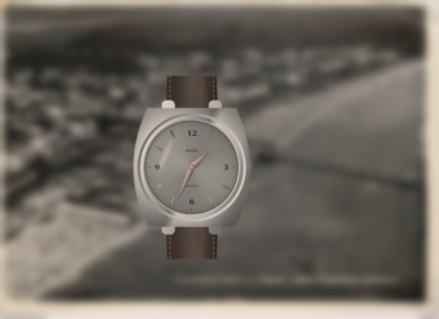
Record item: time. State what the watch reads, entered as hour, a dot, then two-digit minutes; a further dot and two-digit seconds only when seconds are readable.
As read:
1.34
